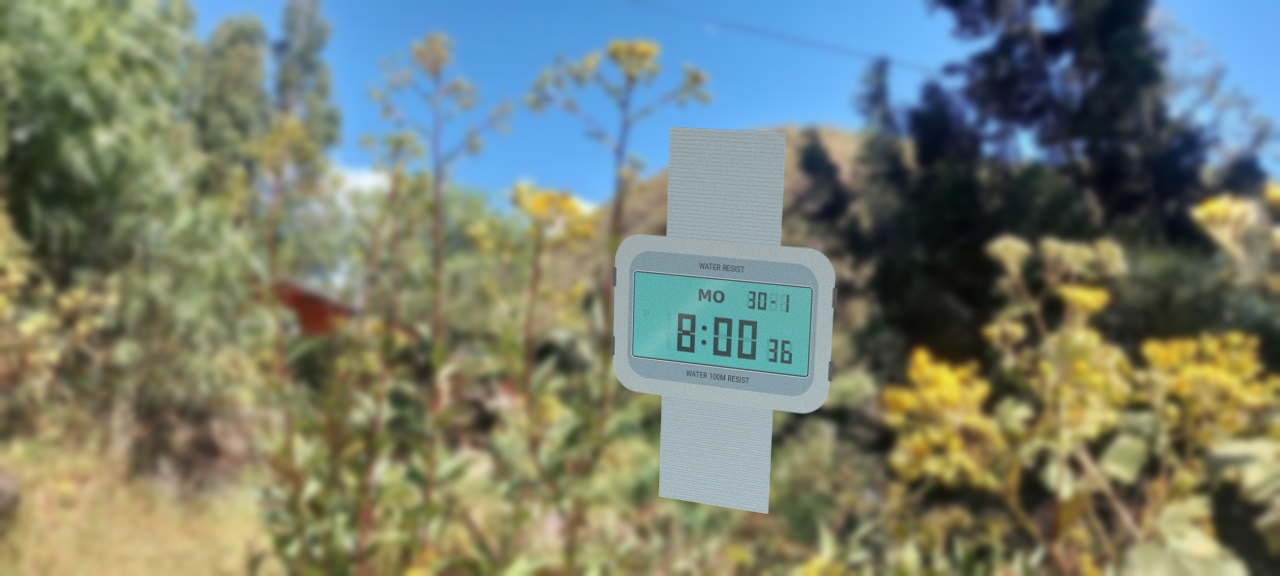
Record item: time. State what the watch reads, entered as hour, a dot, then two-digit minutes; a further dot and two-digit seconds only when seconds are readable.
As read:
8.00.36
